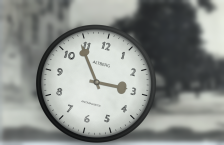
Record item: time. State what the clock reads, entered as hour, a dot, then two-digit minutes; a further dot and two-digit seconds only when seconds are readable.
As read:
2.54
